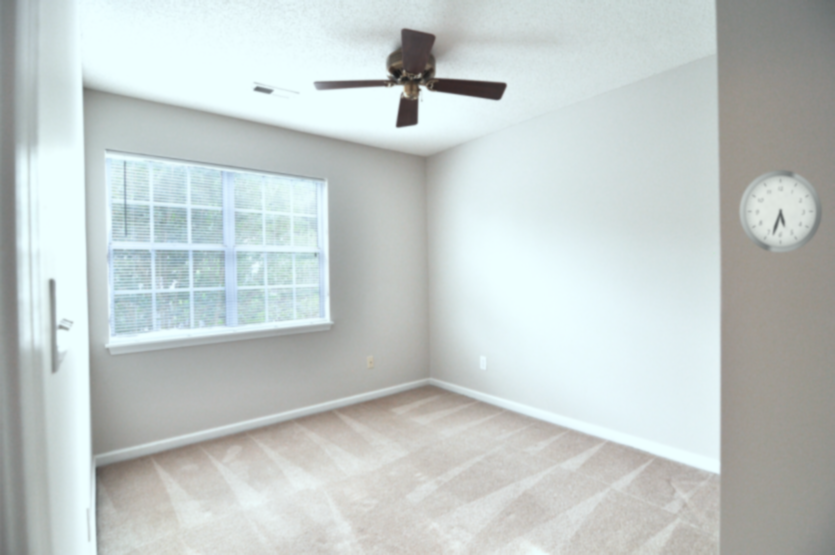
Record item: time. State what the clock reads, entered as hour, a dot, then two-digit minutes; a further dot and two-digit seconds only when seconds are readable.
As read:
5.33
